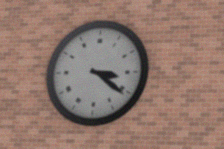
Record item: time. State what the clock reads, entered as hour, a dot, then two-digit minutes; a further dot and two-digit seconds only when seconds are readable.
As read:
3.21
